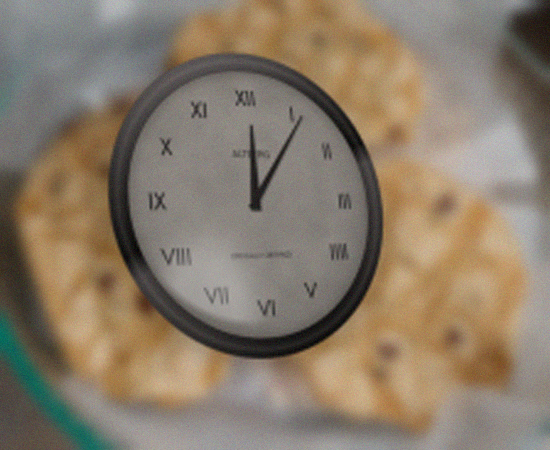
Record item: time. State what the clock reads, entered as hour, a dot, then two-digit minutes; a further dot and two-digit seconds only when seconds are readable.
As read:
12.06
